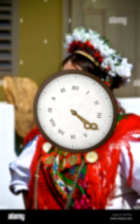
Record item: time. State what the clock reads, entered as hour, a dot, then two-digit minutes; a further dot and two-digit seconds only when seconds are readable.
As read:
4.20
